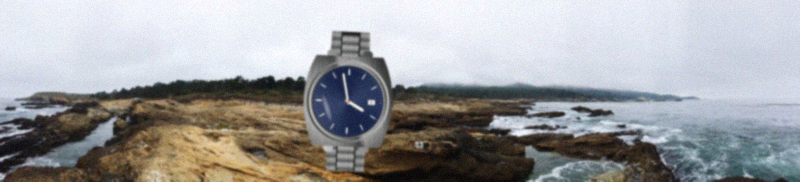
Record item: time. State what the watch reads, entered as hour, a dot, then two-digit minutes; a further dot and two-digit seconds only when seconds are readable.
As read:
3.58
